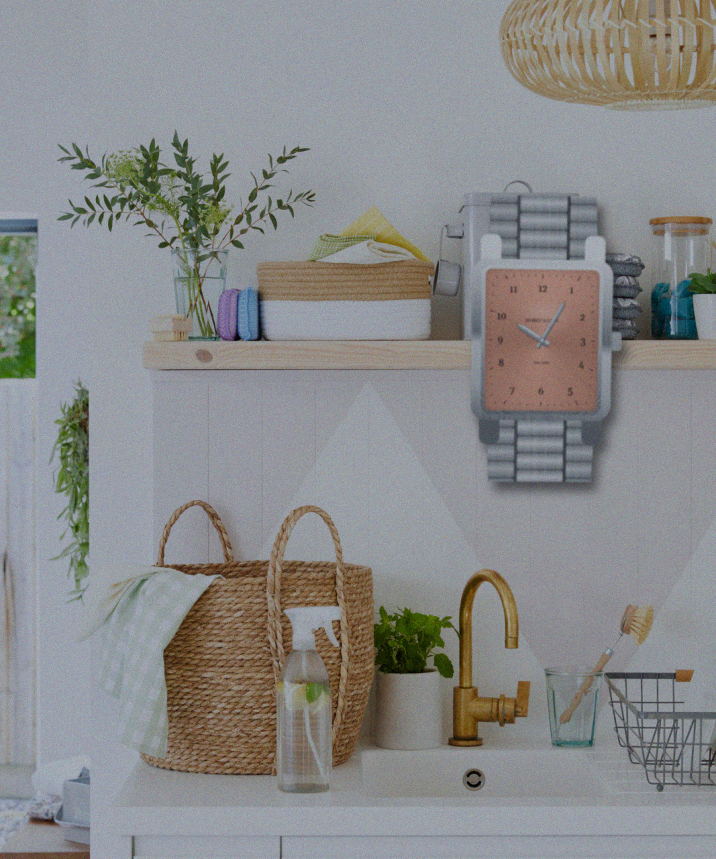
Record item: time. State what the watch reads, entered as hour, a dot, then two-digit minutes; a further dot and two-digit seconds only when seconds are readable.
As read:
10.05
